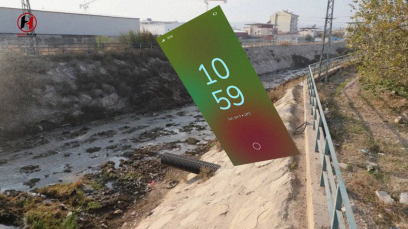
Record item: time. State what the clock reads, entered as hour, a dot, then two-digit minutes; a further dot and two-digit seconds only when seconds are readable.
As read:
10.59
